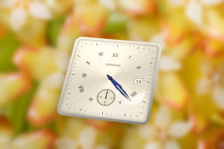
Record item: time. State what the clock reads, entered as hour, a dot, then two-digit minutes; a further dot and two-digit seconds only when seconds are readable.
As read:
4.22
